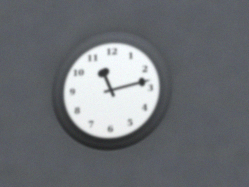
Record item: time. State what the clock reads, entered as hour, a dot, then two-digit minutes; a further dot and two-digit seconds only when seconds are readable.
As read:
11.13
